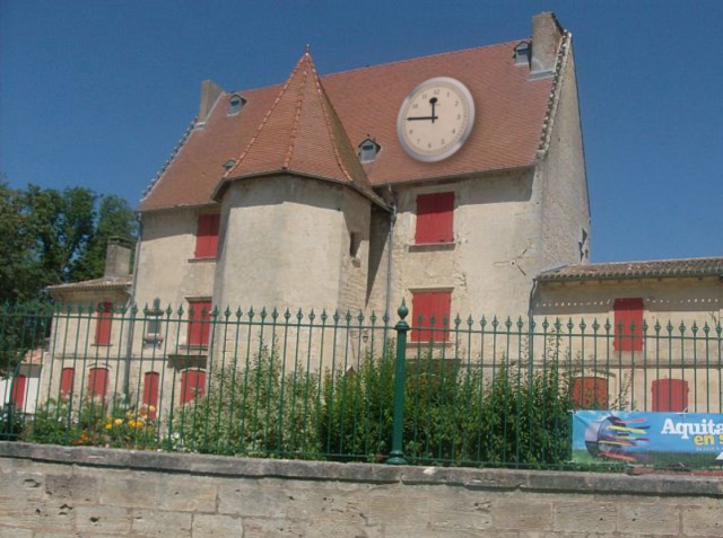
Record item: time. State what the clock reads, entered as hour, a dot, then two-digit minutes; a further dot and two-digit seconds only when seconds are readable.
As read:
11.45
